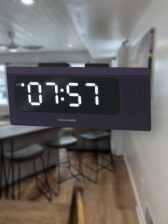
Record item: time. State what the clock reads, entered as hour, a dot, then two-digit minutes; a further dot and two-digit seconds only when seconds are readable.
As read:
7.57
